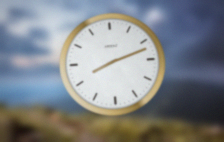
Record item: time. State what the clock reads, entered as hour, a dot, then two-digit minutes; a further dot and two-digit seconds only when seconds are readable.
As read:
8.12
